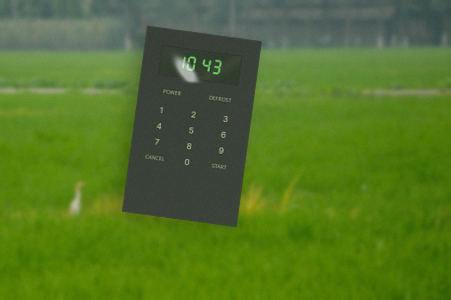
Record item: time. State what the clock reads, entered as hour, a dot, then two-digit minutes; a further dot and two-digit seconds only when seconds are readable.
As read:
10.43
